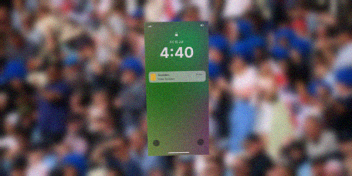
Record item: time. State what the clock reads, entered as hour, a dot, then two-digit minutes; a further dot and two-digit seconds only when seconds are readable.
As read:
4.40
